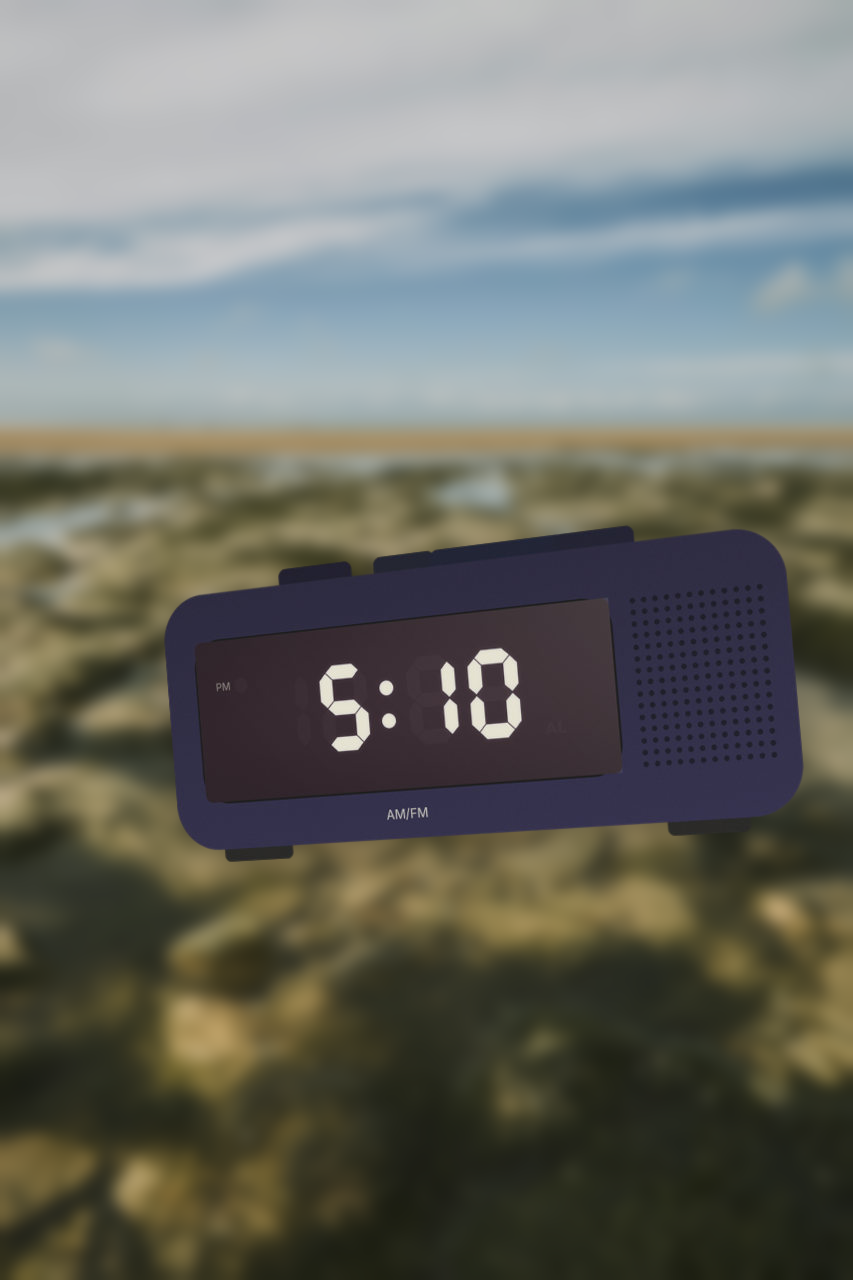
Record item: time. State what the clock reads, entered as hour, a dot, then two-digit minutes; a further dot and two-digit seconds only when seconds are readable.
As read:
5.10
